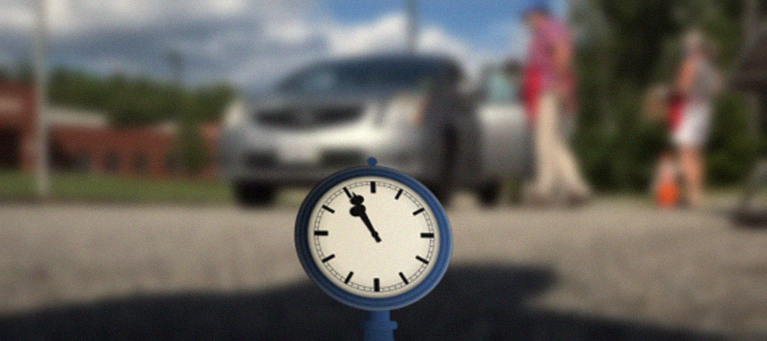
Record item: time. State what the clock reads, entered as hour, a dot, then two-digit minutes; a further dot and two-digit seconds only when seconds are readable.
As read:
10.56
